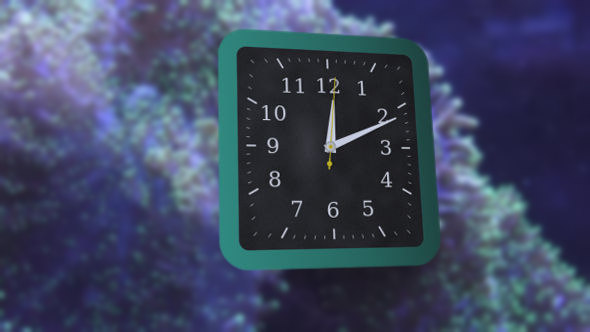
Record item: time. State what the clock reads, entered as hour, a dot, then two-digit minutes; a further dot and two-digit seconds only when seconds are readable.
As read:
12.11.01
